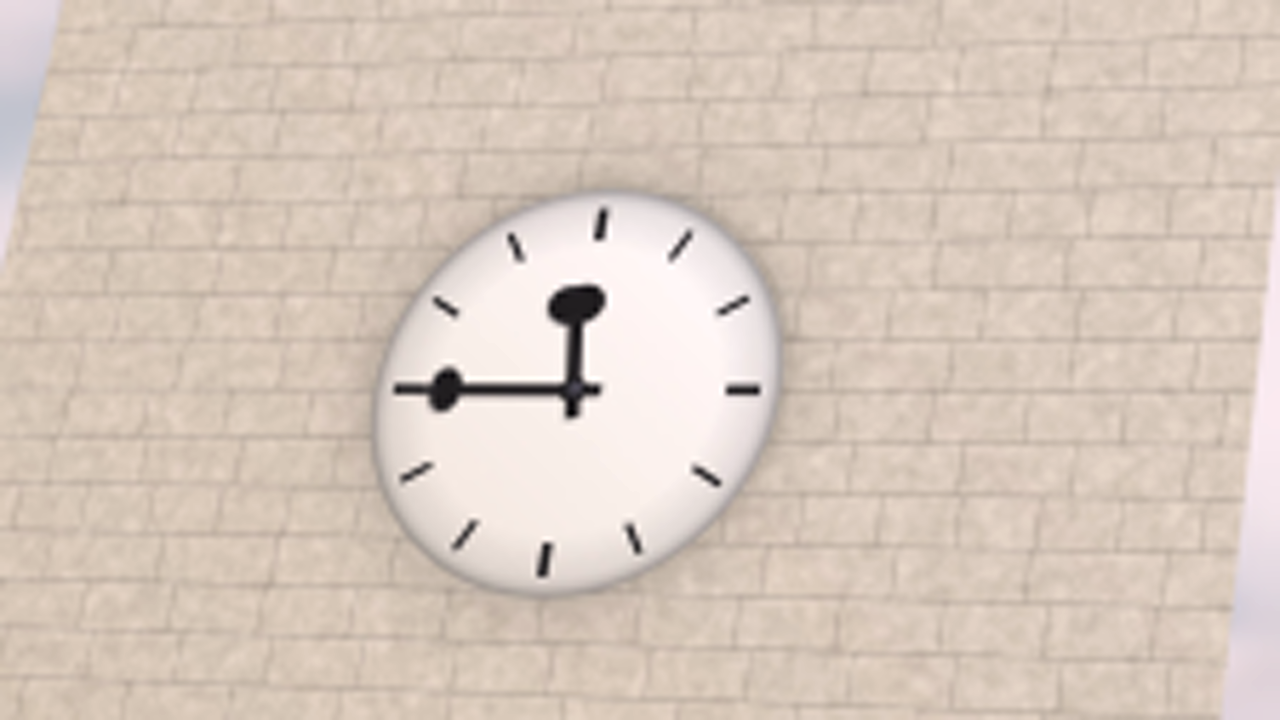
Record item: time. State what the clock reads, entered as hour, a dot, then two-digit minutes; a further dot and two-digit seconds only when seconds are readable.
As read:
11.45
